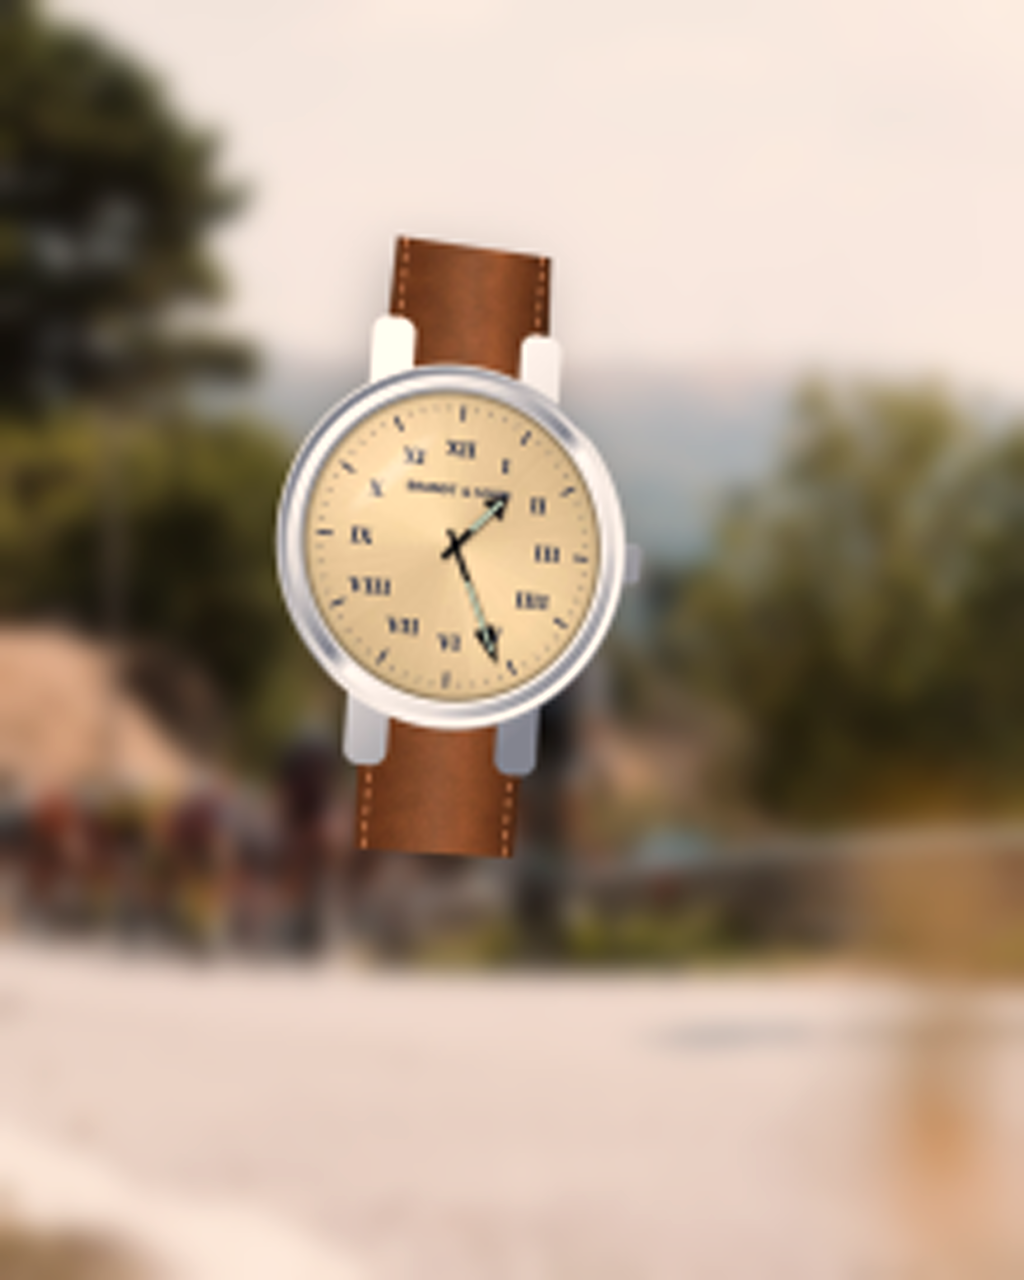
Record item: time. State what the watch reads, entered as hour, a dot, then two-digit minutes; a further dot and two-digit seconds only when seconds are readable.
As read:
1.26
